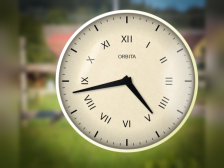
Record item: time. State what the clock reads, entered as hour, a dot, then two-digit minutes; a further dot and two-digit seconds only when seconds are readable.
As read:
4.43
